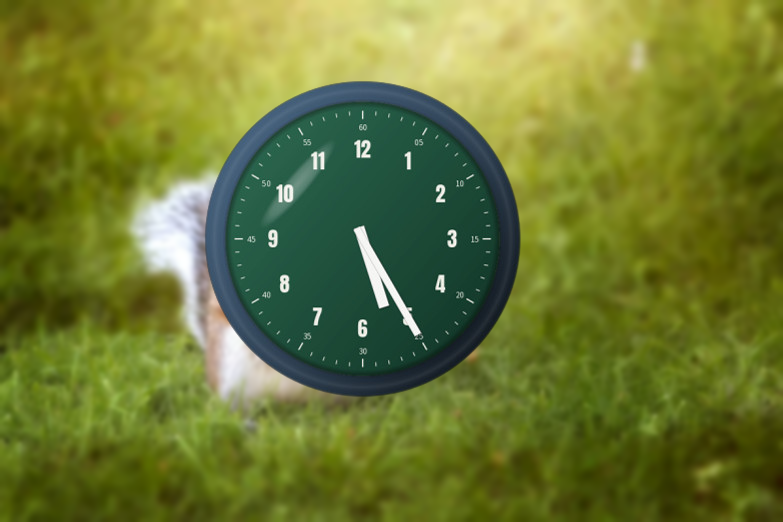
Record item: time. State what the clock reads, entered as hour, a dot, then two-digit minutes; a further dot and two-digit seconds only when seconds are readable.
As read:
5.25
